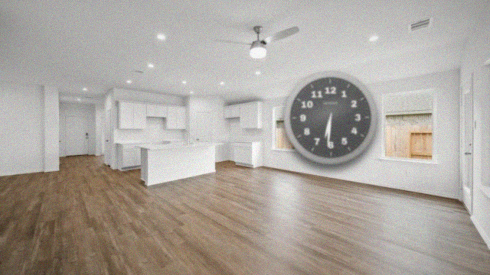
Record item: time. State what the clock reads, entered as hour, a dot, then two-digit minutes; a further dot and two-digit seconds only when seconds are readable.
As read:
6.31
